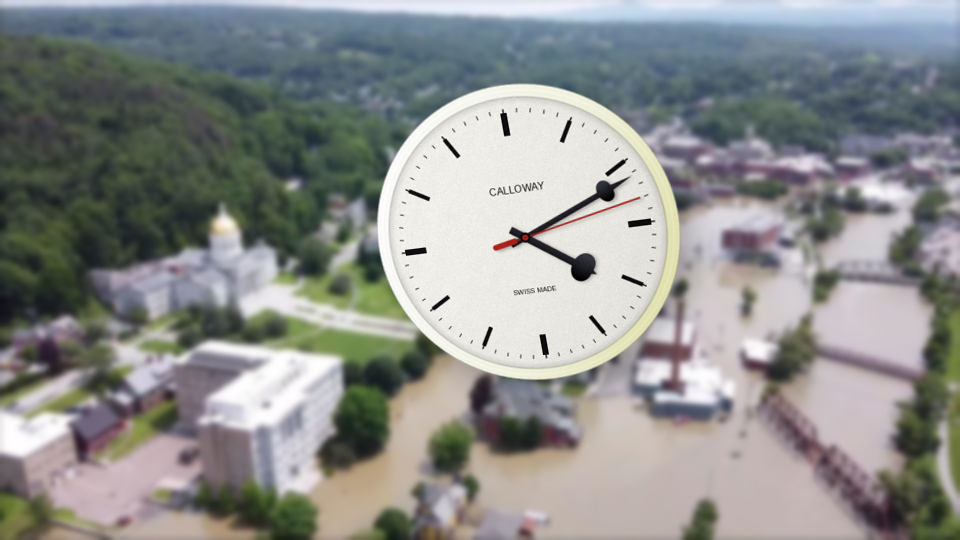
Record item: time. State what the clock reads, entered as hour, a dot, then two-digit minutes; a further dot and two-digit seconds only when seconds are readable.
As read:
4.11.13
